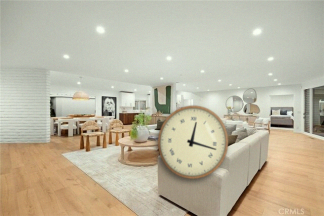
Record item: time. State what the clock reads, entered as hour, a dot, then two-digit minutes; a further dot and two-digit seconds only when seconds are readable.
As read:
12.17
